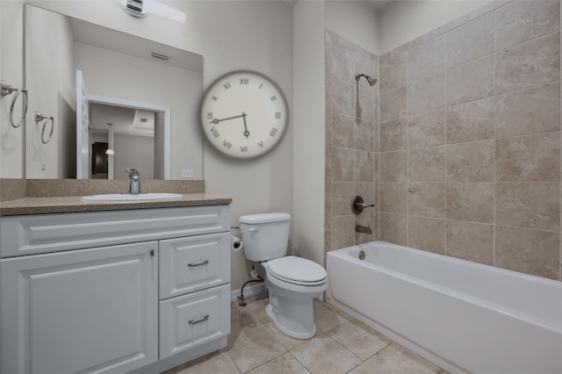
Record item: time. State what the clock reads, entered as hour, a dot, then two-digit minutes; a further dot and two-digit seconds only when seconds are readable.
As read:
5.43
